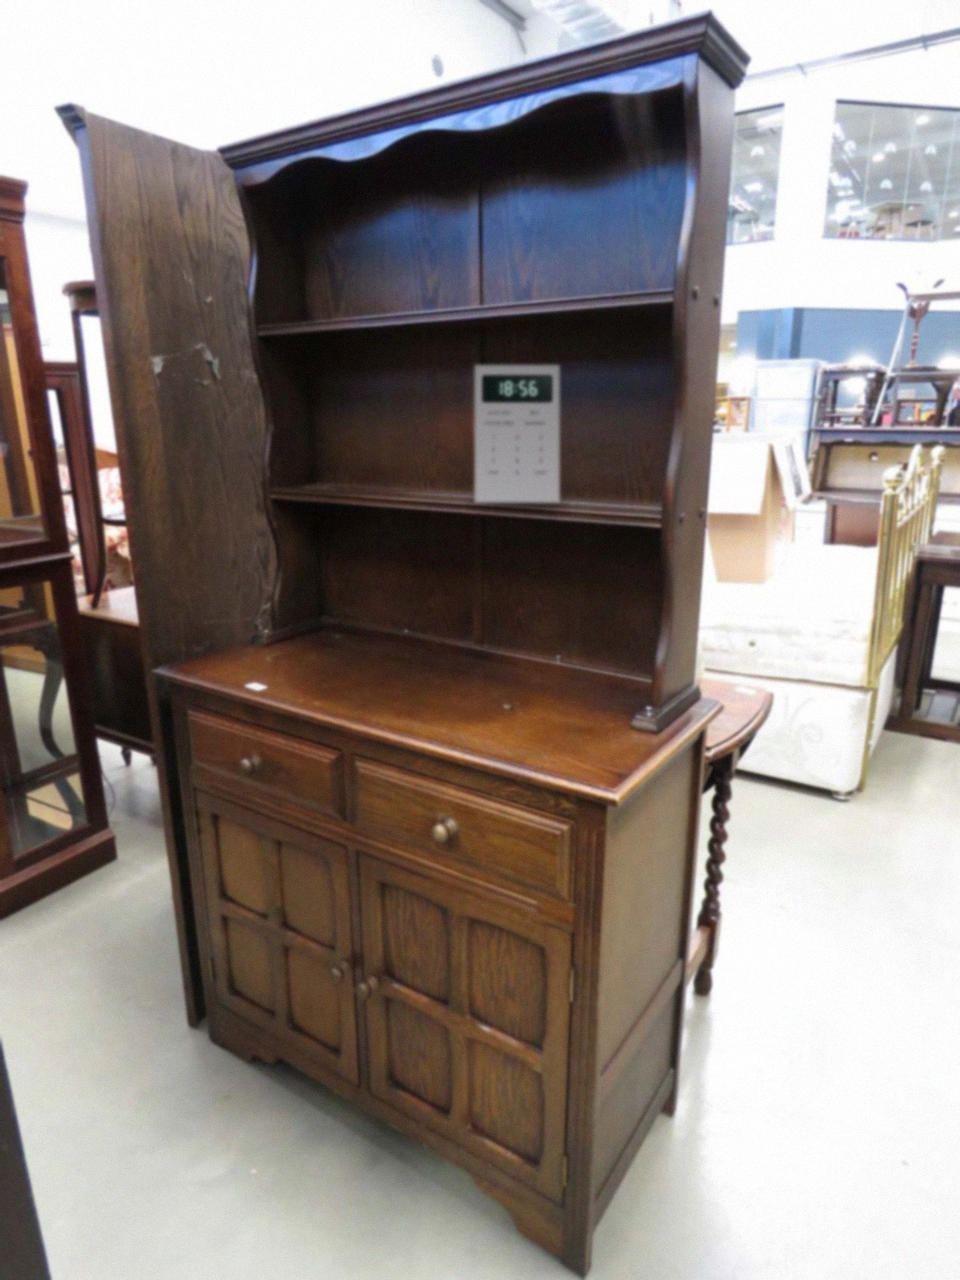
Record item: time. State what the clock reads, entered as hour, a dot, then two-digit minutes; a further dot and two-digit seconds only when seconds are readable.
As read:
18.56
